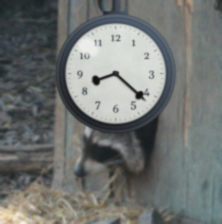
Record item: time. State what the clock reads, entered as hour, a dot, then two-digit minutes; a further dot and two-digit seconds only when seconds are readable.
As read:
8.22
